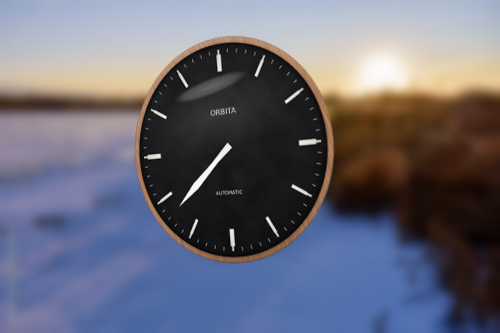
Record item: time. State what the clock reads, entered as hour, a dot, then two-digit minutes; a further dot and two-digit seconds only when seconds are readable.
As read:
7.38
